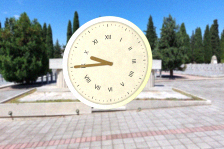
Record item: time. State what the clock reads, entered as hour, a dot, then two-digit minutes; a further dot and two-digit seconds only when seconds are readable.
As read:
9.45
